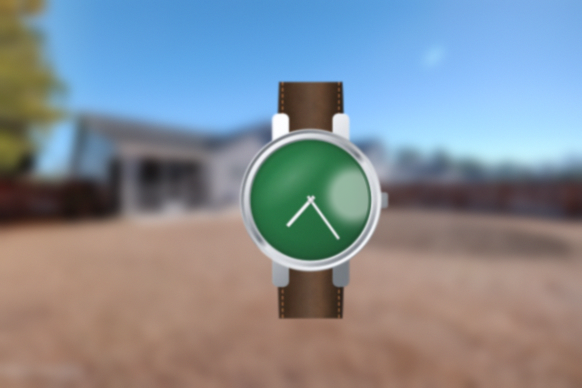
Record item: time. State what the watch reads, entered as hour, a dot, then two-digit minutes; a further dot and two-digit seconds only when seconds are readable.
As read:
7.24
